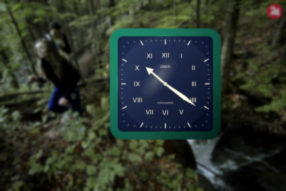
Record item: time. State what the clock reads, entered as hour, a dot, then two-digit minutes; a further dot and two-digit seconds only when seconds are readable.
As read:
10.21
